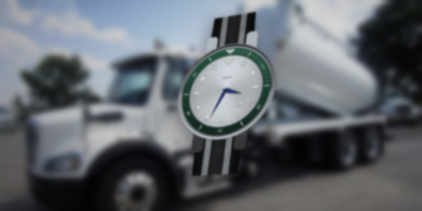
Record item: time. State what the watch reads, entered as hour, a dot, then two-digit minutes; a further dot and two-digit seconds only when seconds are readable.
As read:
3.34
